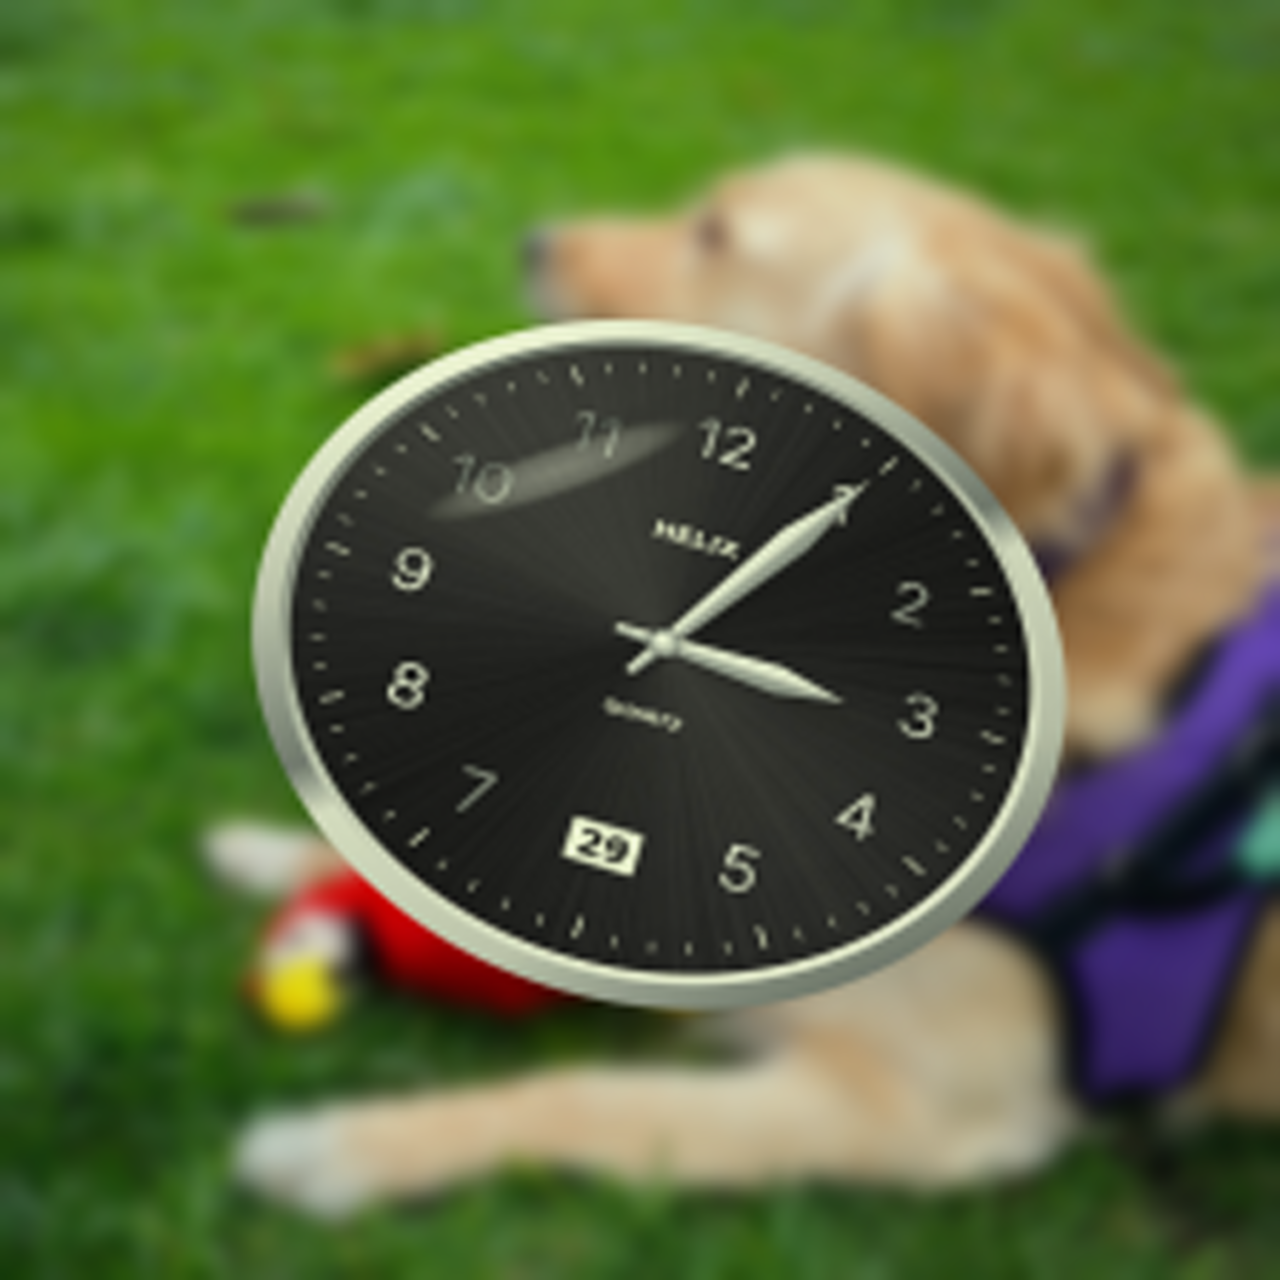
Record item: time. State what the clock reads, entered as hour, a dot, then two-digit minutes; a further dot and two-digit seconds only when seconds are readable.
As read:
3.05
